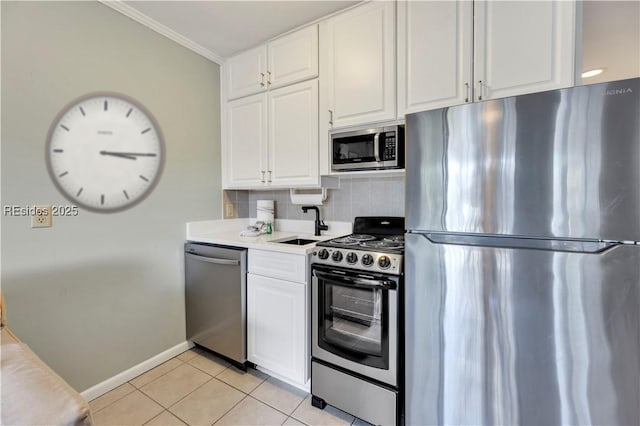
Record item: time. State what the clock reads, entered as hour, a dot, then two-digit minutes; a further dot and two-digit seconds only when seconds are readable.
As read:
3.15
